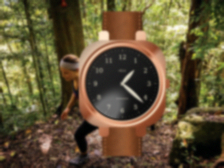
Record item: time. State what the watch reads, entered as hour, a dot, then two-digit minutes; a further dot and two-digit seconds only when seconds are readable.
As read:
1.22
